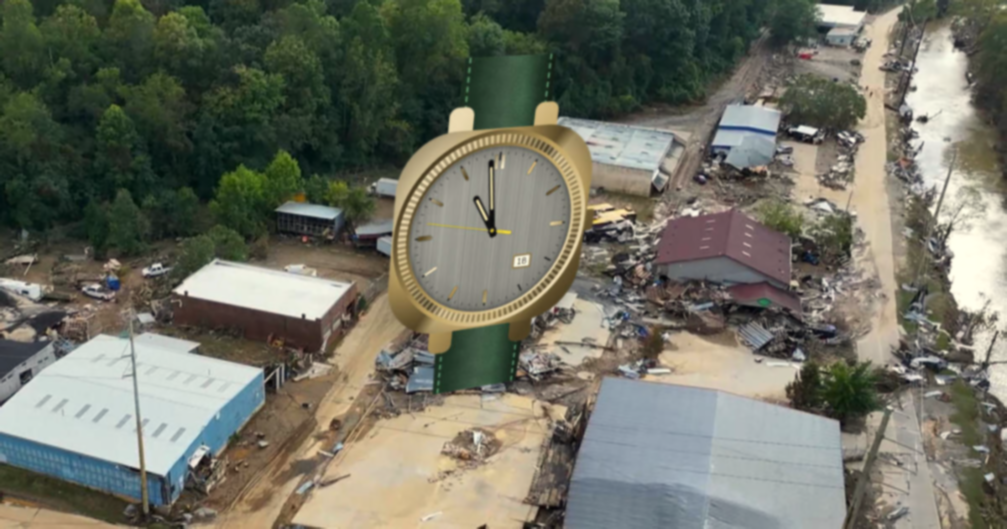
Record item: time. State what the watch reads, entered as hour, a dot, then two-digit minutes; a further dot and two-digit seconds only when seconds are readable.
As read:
10.58.47
